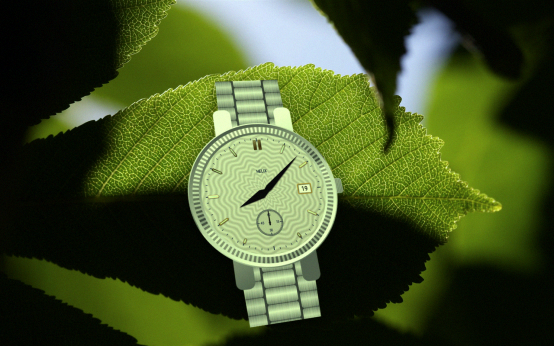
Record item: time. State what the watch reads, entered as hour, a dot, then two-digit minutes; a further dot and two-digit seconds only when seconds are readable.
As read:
8.08
